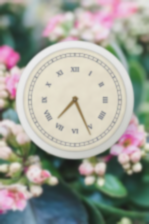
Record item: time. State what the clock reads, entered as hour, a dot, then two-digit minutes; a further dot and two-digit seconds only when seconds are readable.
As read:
7.26
